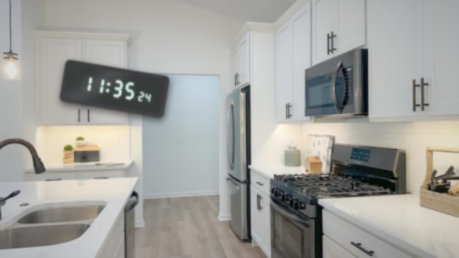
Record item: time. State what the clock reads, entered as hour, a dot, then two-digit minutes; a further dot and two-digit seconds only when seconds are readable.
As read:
11.35
